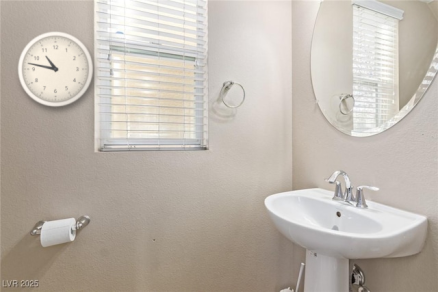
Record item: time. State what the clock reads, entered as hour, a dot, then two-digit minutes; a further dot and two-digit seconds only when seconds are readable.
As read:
10.47
